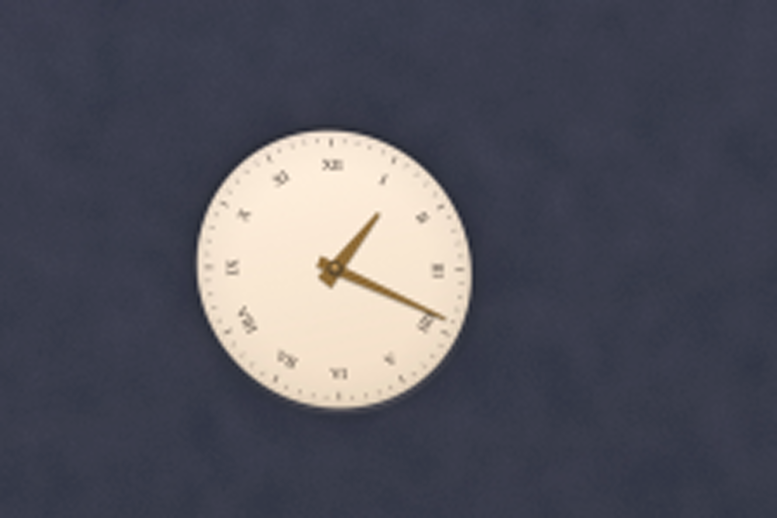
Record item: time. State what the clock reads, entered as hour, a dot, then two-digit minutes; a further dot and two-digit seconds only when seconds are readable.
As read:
1.19
